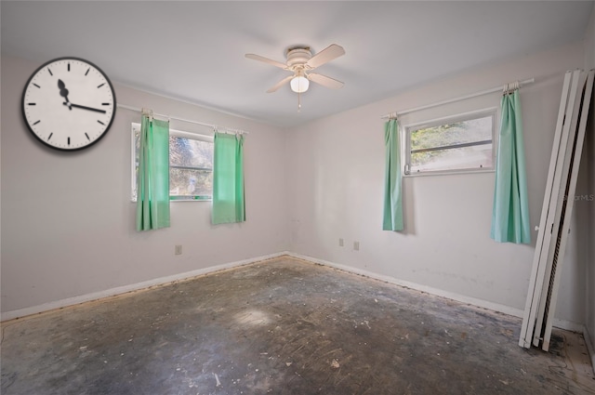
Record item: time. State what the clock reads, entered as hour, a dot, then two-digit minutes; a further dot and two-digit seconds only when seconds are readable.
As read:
11.17
